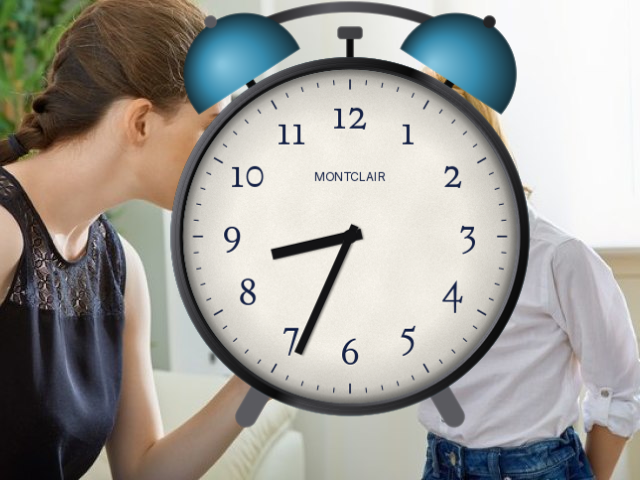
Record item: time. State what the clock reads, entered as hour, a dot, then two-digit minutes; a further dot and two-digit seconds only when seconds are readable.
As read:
8.34
